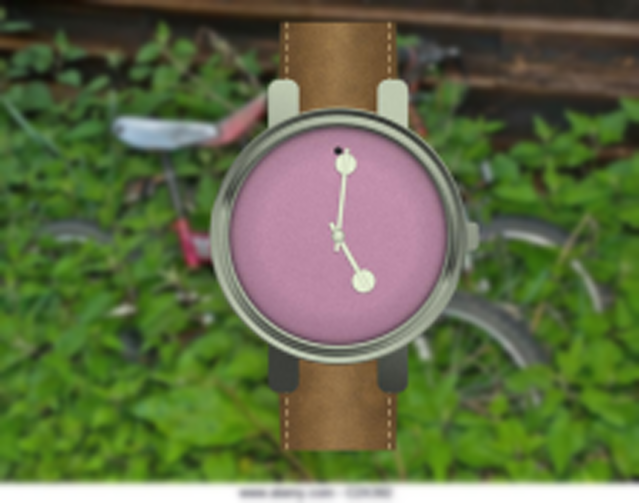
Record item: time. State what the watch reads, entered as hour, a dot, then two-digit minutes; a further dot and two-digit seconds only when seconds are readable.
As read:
5.01
